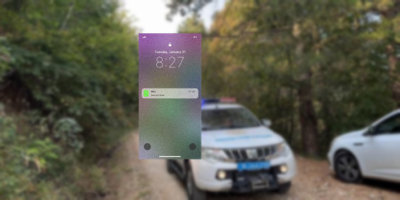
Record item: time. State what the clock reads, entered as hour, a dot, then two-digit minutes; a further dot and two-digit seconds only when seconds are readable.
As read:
8.27
